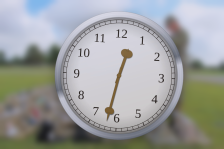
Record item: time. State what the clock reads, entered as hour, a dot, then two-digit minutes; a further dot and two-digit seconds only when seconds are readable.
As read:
12.32
